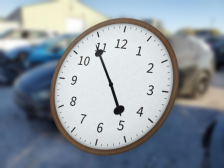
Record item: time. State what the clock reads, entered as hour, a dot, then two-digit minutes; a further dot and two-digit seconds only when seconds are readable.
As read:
4.54
